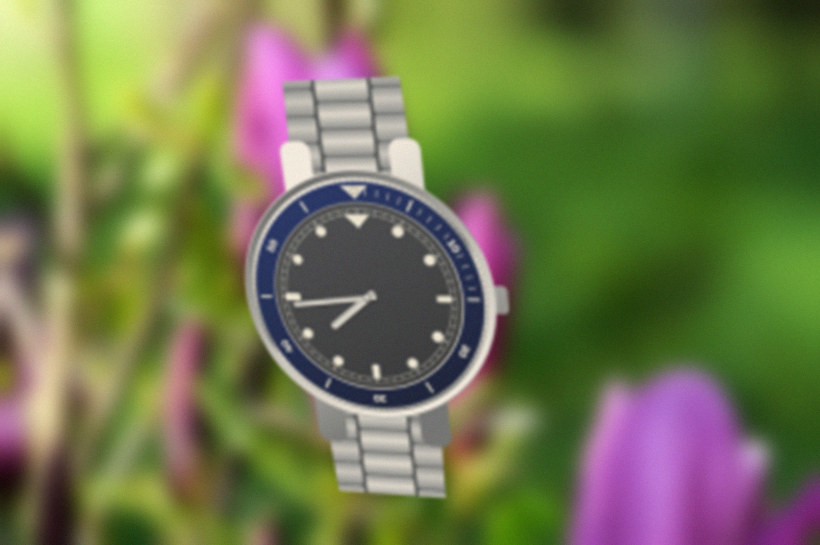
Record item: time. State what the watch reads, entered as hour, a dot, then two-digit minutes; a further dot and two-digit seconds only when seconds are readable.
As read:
7.44
